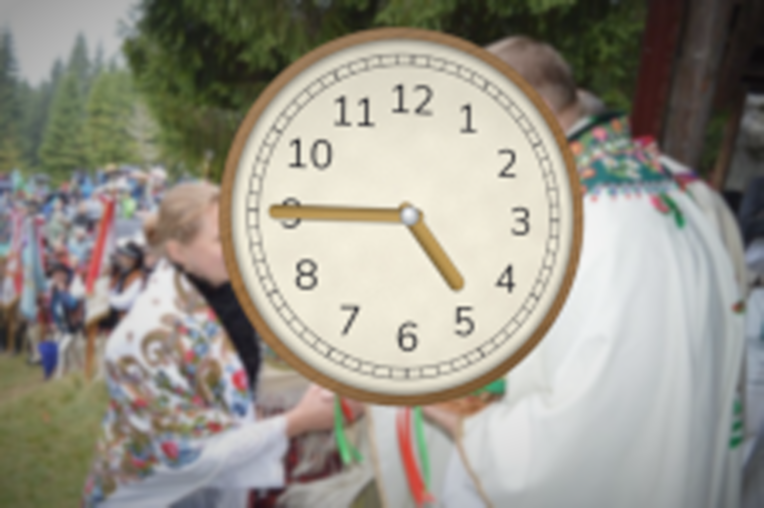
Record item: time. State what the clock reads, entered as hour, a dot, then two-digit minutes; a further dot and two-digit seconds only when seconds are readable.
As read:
4.45
